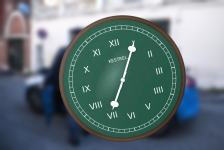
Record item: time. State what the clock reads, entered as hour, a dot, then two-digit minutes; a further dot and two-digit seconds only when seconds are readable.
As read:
7.05
